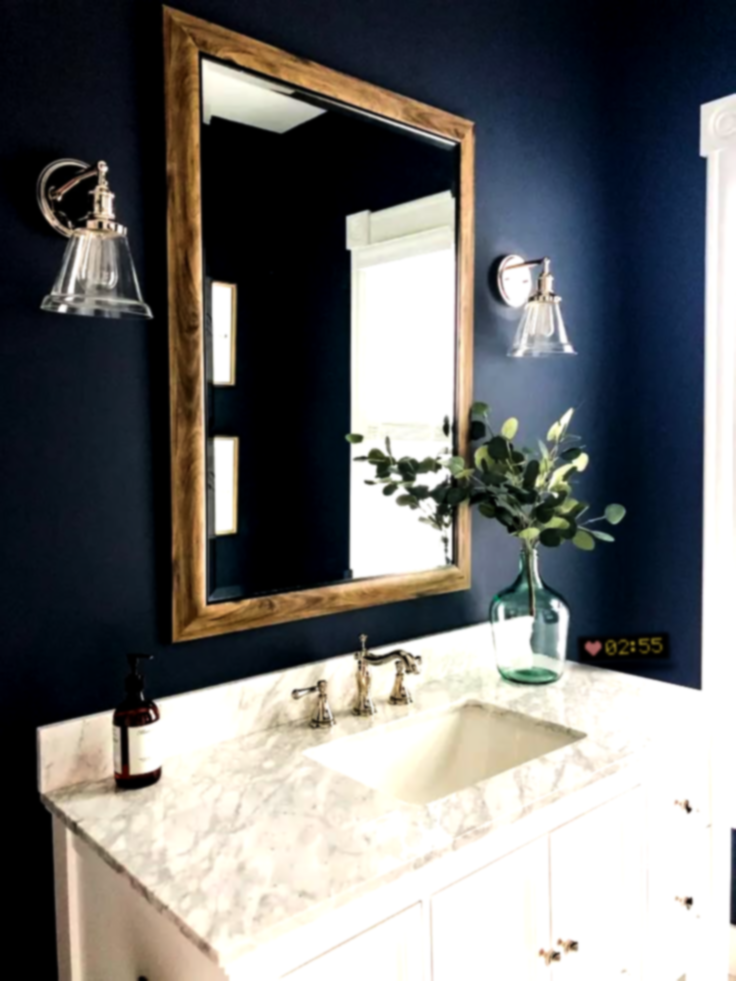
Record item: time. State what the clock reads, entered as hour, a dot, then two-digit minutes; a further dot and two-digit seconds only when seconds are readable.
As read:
2.55
